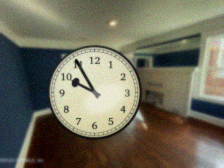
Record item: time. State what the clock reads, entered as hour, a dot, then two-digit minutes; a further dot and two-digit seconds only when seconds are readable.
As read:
9.55
